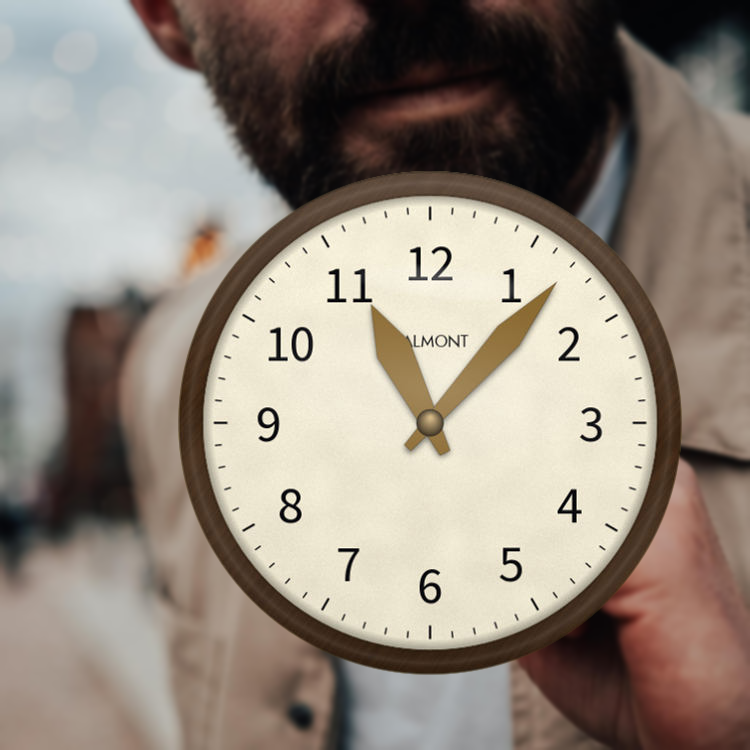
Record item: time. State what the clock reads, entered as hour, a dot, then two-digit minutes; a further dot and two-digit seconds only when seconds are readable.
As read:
11.07
